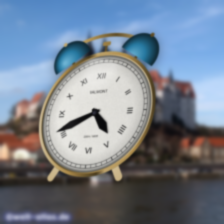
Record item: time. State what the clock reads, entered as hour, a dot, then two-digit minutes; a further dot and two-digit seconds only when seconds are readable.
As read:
4.41
